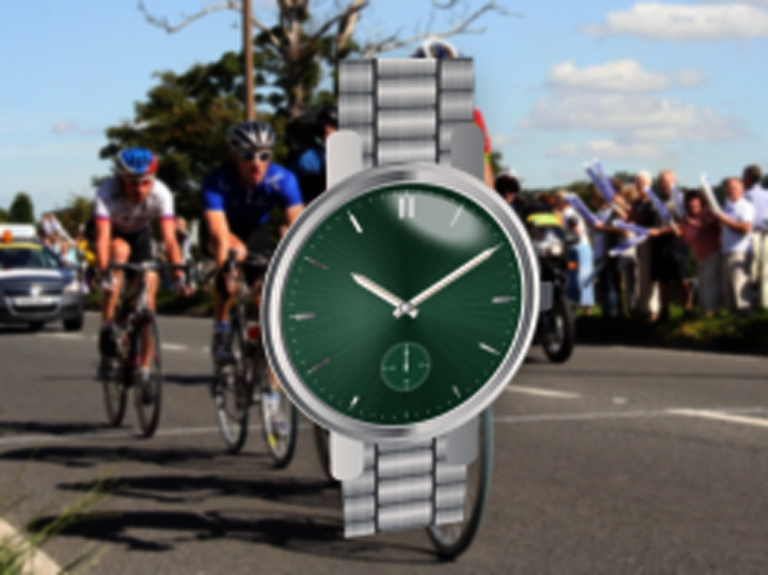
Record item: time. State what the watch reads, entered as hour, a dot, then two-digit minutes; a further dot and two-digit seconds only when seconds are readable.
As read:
10.10
